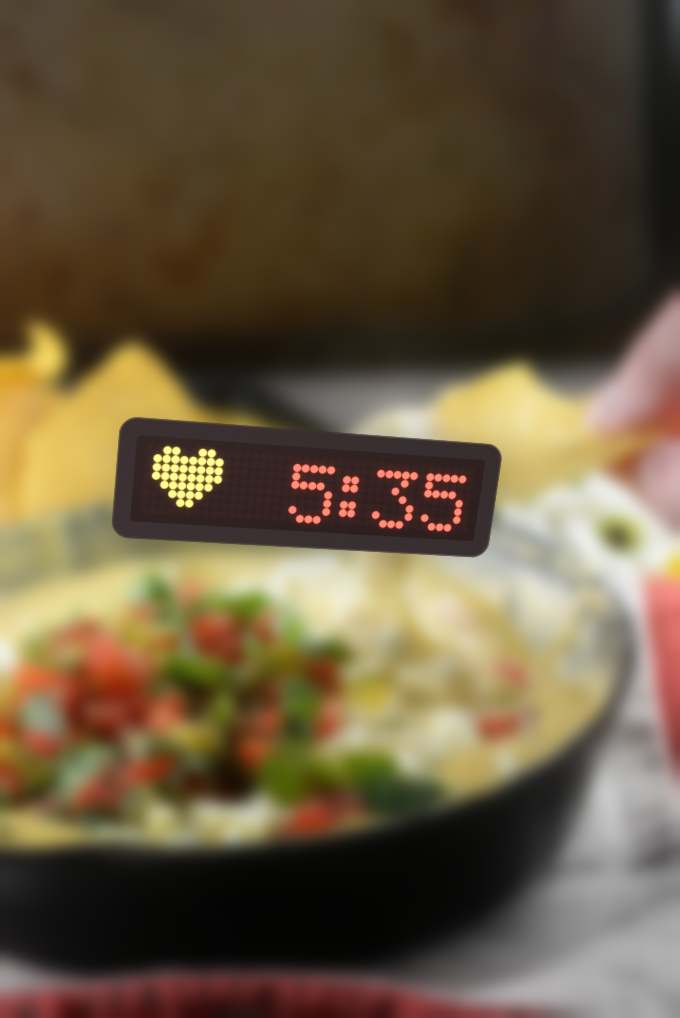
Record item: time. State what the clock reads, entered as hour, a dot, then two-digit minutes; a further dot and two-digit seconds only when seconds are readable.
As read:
5.35
